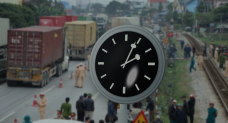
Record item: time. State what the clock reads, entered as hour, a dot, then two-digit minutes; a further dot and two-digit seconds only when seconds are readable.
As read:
2.04
